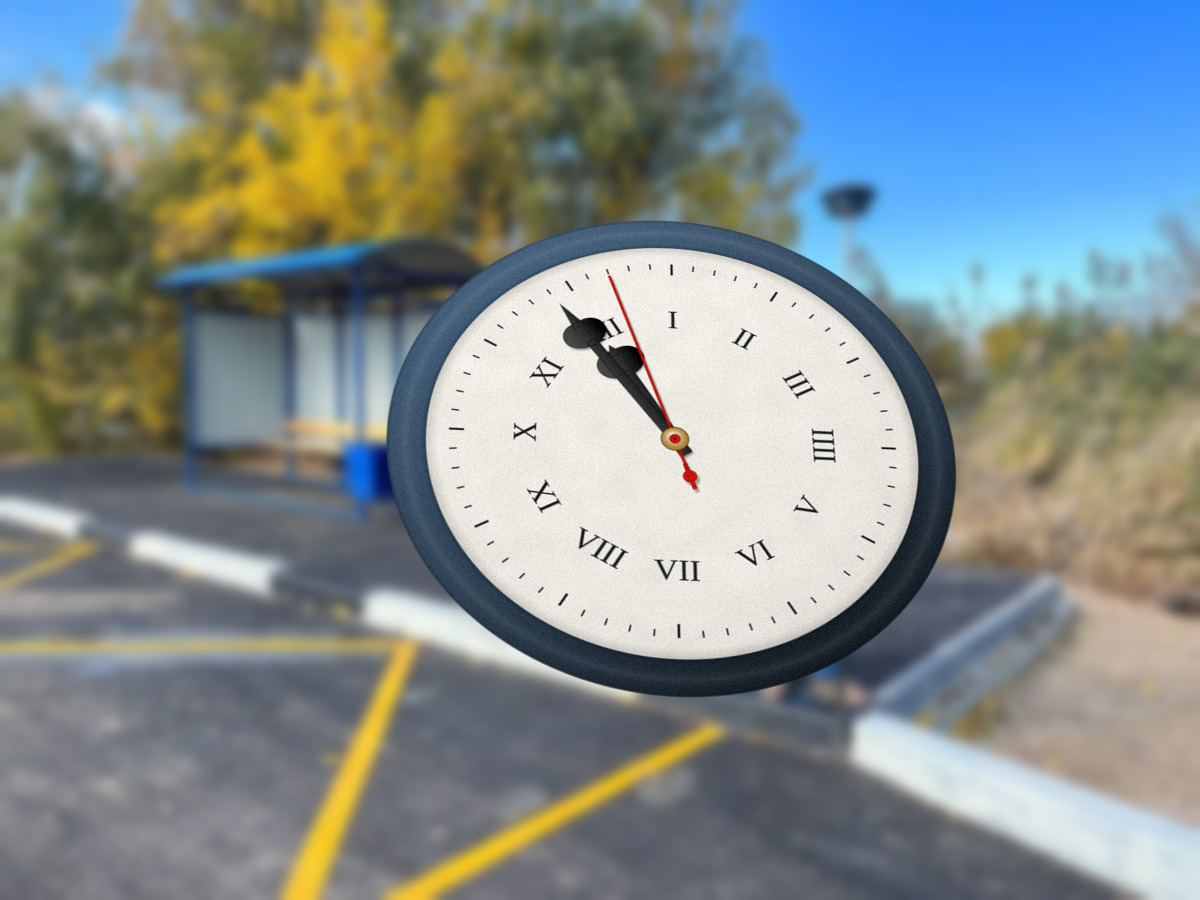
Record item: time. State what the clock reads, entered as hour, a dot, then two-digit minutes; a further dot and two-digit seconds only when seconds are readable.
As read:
11.59.02
